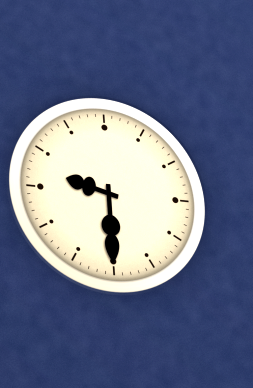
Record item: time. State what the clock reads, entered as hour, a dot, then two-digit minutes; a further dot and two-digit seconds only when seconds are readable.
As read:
9.30
